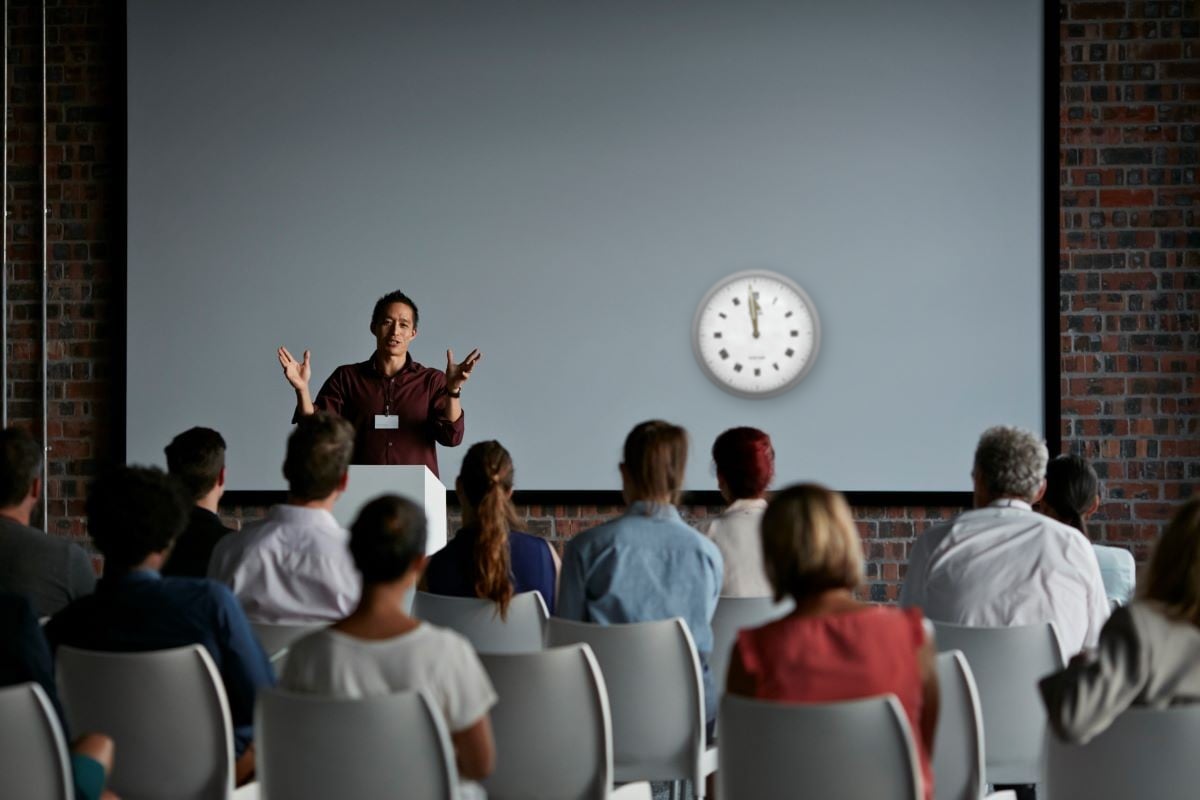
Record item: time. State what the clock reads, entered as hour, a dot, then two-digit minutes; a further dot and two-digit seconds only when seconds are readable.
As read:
11.59
